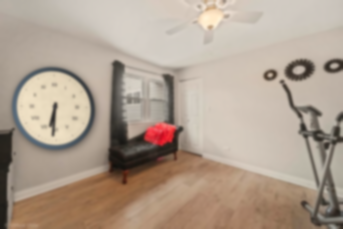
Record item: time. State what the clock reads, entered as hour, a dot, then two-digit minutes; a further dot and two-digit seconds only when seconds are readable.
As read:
6.31
